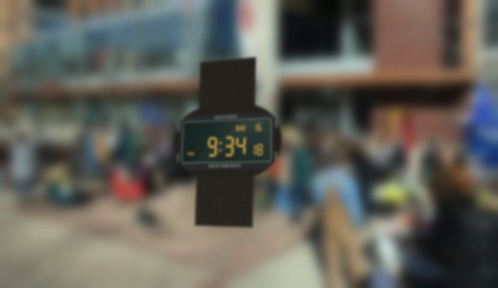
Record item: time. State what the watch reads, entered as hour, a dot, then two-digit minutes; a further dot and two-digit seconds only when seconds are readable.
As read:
9.34
